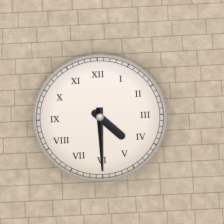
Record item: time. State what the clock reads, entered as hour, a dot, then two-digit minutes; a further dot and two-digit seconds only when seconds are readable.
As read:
4.30
